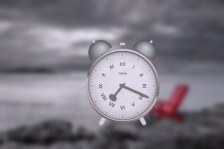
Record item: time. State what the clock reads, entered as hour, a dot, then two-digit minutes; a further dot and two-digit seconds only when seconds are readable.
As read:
7.19
